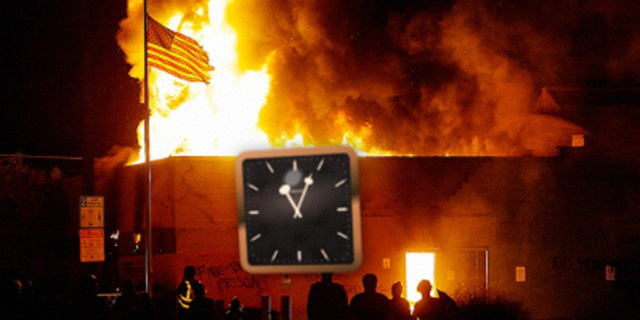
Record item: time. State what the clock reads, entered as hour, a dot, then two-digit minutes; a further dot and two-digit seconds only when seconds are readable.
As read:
11.04
